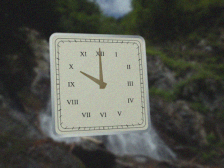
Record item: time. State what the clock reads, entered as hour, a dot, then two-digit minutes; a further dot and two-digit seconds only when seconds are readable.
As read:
10.00
